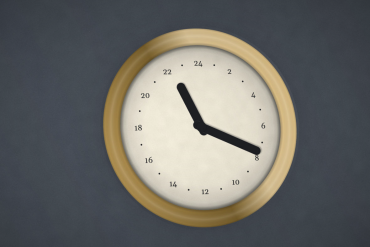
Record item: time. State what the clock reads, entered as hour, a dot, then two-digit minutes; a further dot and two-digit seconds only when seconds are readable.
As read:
22.19
